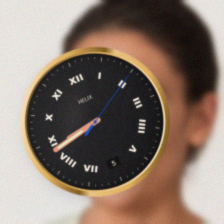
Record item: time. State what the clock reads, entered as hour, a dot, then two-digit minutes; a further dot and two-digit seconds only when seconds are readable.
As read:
8.43.10
